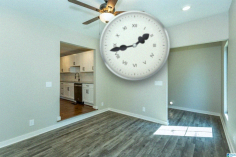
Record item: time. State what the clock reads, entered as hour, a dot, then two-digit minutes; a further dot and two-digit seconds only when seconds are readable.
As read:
1.43
